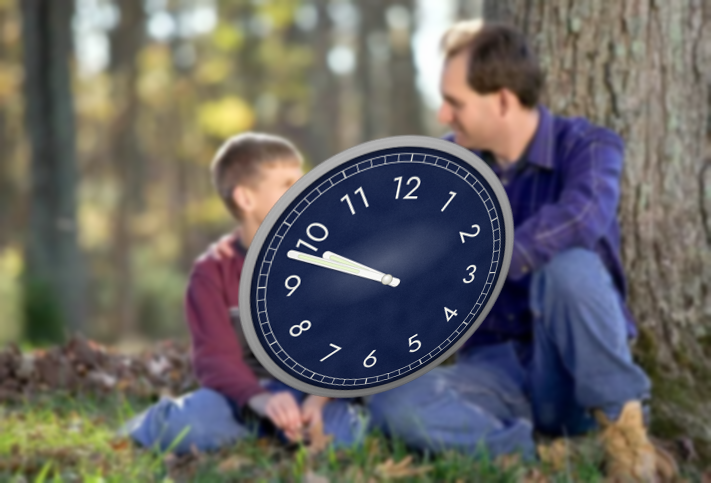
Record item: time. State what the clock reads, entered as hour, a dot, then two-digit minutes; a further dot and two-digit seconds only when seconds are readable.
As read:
9.48
